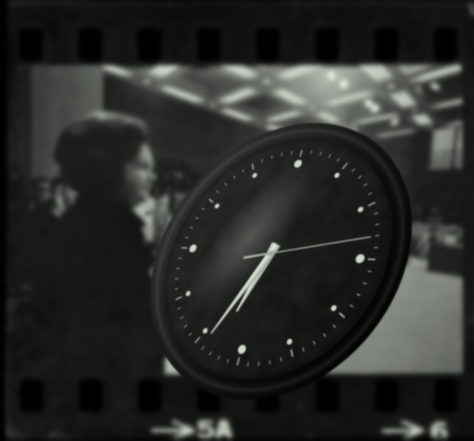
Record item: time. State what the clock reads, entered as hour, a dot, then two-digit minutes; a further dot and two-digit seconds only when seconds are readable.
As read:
6.34.13
